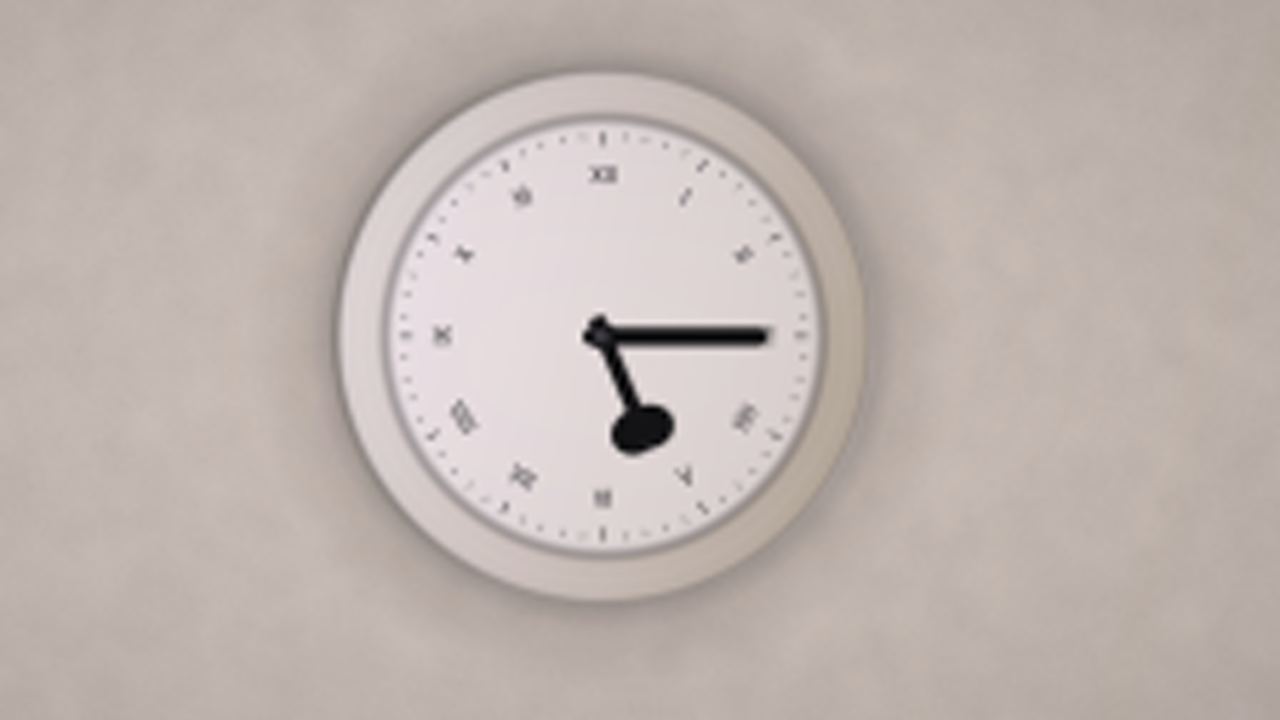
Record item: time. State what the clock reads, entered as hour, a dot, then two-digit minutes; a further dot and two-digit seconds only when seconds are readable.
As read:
5.15
